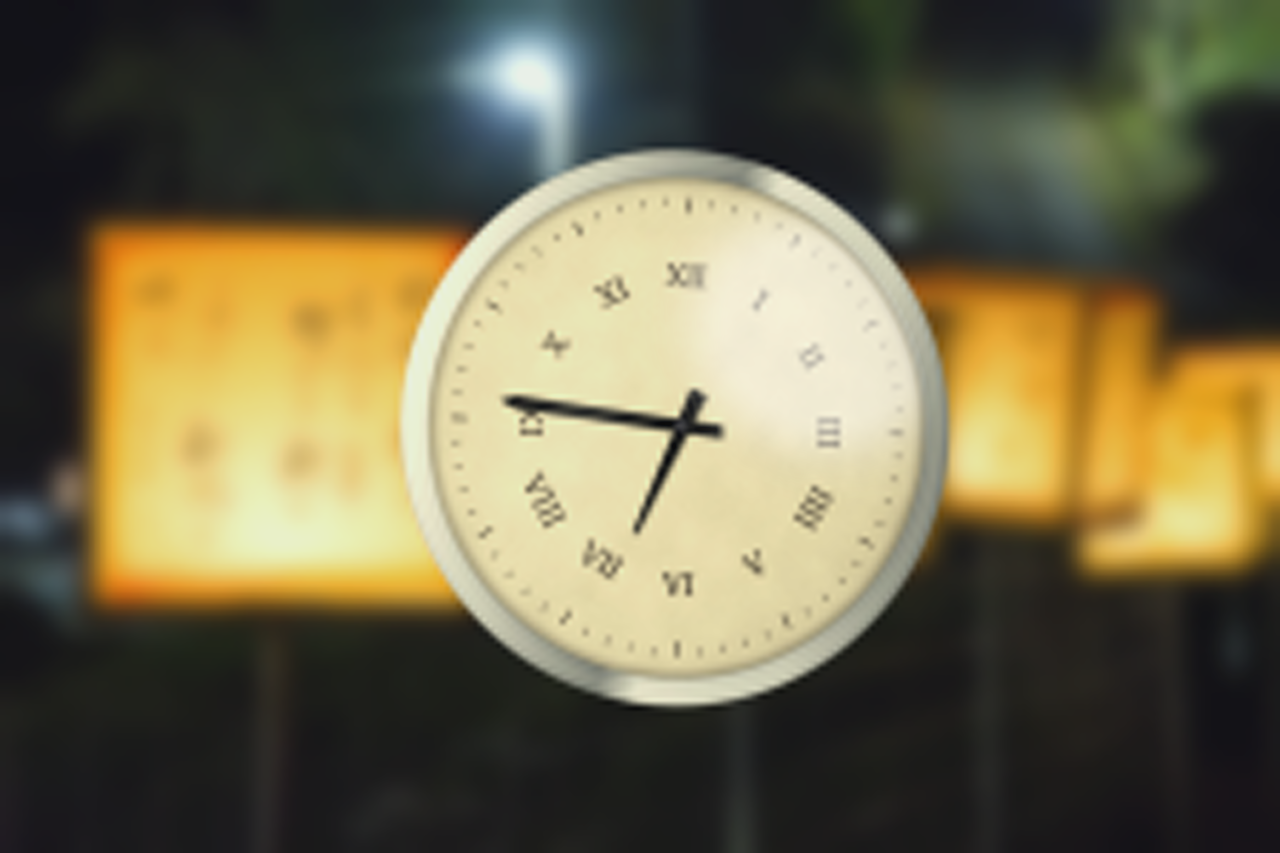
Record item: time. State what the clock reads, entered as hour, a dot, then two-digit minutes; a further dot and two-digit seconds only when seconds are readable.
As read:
6.46
